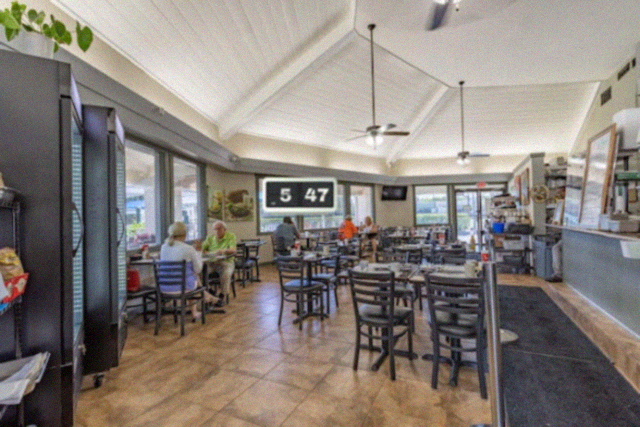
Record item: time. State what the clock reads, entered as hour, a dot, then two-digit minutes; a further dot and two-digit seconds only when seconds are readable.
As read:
5.47
